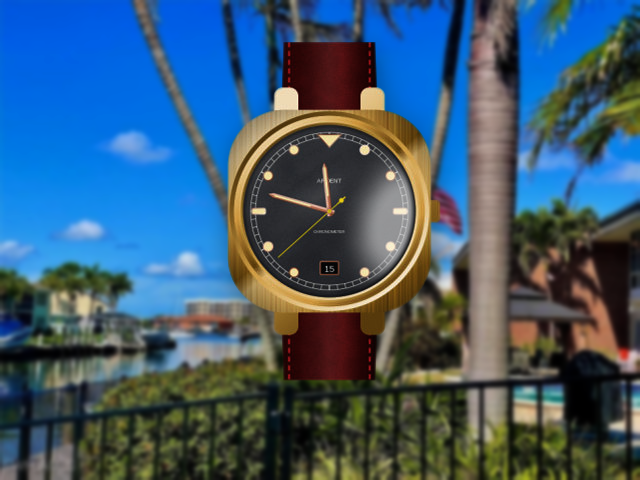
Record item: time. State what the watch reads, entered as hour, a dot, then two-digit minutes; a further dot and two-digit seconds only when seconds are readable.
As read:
11.47.38
